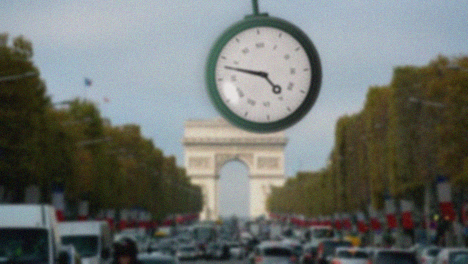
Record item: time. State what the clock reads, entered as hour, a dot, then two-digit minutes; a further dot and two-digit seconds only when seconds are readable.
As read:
4.48
